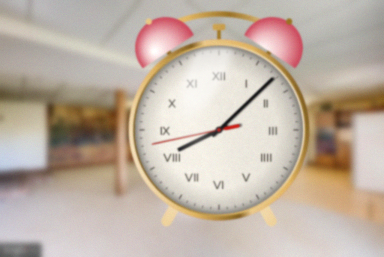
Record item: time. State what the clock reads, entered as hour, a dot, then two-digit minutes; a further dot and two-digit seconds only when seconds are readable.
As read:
8.07.43
